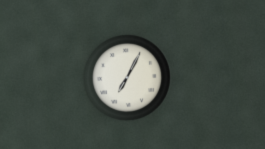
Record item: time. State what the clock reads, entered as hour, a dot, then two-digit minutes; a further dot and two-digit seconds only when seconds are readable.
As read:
7.05
